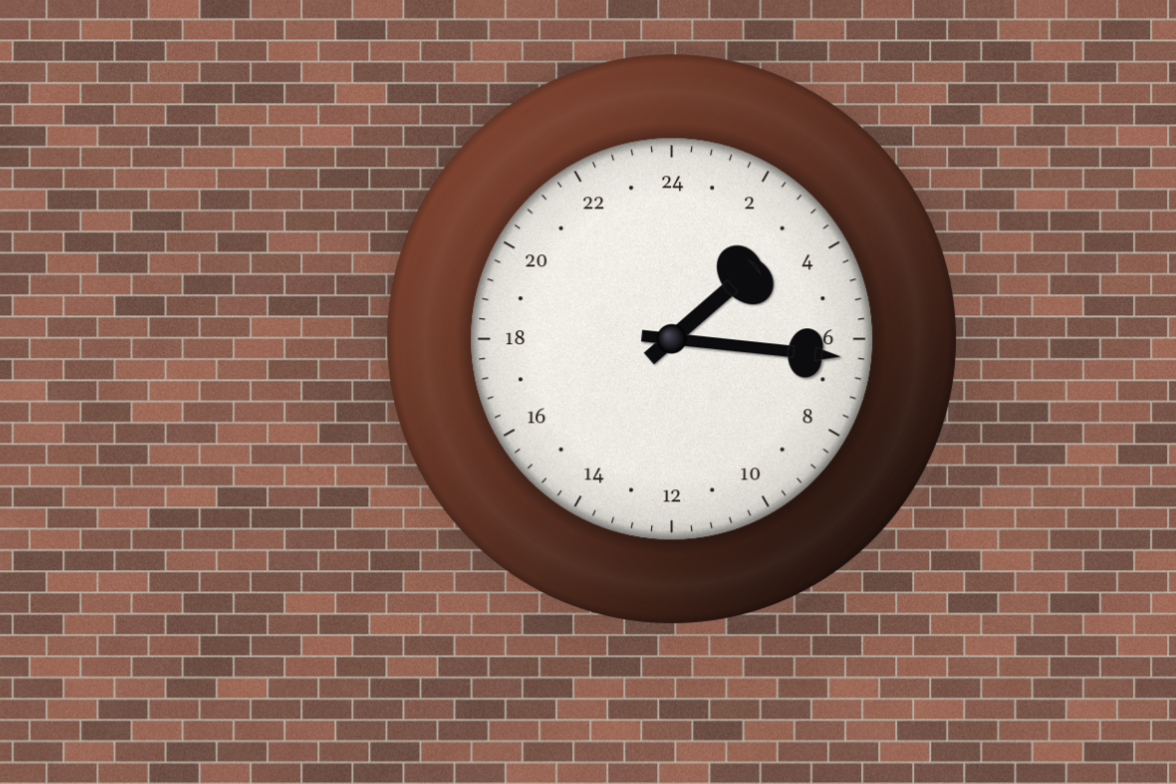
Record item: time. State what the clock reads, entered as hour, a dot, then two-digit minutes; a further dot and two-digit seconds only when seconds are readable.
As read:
3.16
